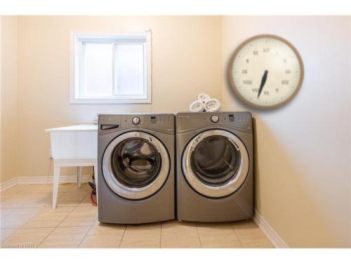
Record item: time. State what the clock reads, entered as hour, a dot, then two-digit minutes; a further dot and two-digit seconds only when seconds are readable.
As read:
6.33
